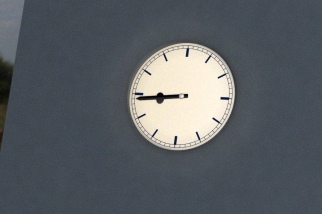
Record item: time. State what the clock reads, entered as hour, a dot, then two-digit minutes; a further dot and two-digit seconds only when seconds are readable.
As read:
8.44
